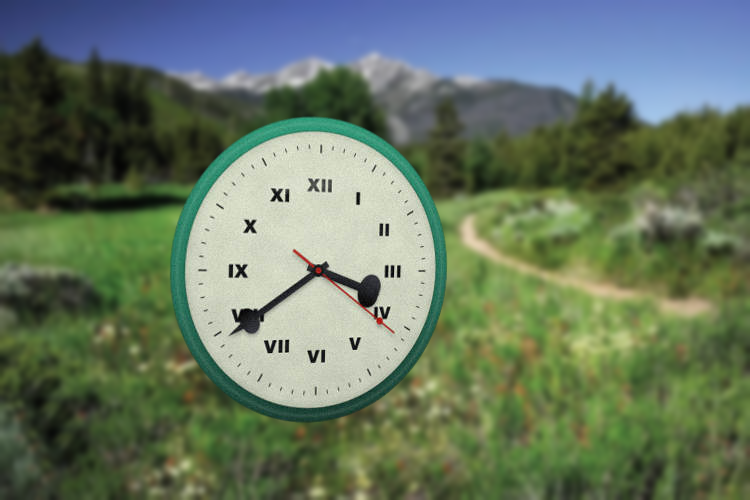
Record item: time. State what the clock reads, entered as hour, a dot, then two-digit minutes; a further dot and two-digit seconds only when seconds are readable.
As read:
3.39.21
